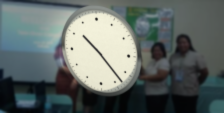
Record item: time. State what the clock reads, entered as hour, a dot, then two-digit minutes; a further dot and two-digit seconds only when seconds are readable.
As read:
10.23
